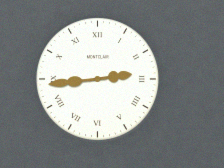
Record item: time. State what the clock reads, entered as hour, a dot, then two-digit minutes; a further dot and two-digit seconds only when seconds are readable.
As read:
2.44
